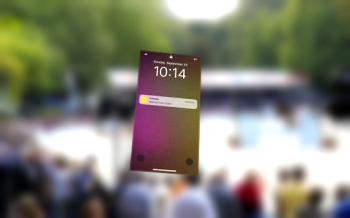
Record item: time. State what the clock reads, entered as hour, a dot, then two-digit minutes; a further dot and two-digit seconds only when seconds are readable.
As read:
10.14
